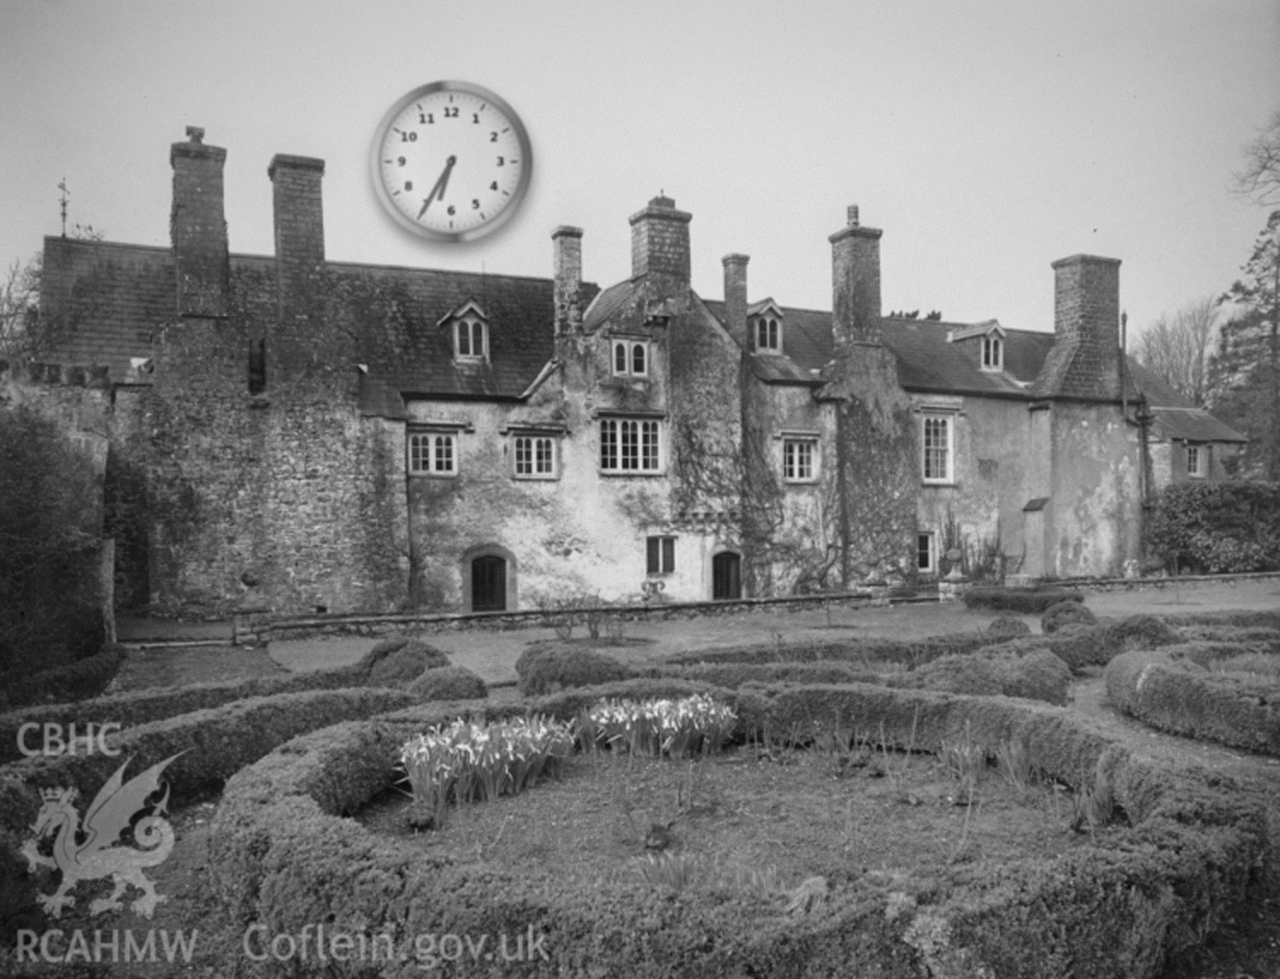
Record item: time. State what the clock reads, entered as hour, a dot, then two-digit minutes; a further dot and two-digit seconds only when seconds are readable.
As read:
6.35
